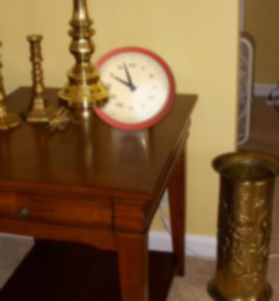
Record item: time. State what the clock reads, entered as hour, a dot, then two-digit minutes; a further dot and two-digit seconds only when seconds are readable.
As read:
9.57
